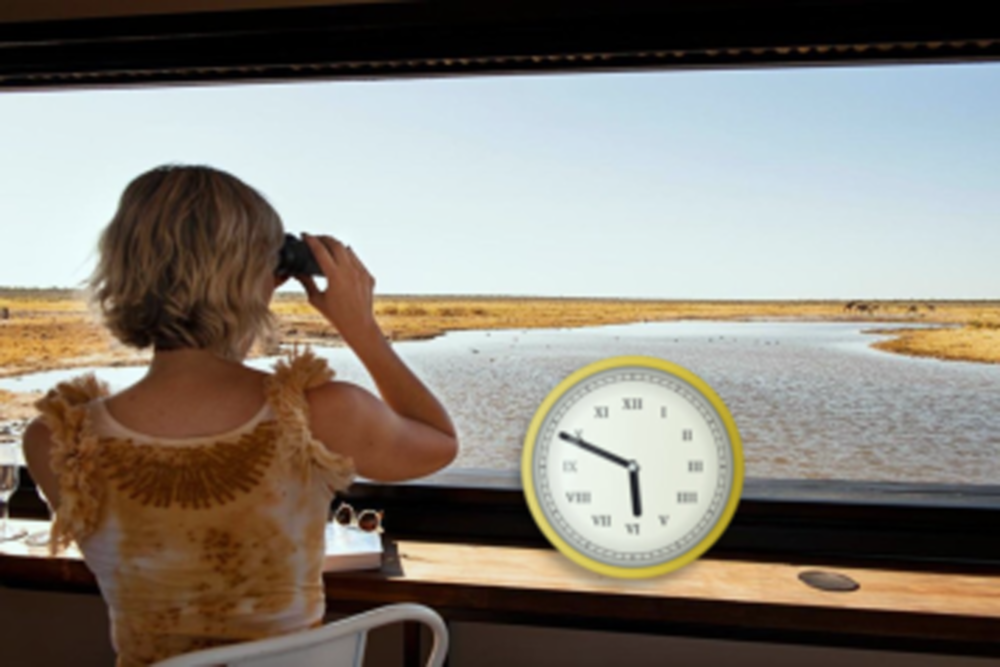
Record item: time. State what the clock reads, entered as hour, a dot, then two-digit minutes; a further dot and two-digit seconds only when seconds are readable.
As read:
5.49
